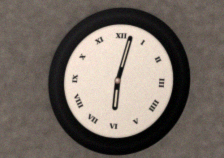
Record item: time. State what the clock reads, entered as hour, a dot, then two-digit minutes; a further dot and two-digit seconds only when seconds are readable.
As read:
6.02
